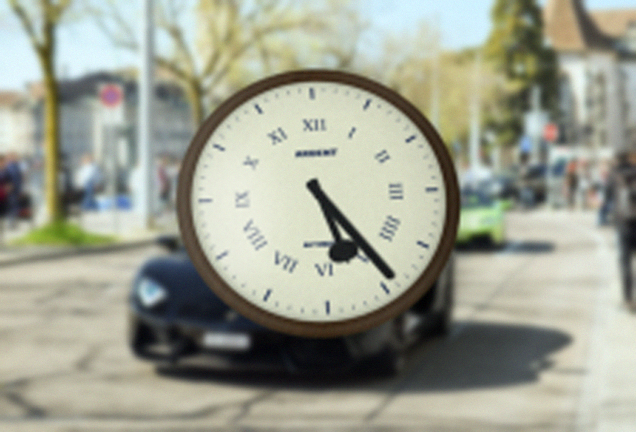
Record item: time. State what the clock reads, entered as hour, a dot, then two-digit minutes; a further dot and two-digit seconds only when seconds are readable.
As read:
5.24
